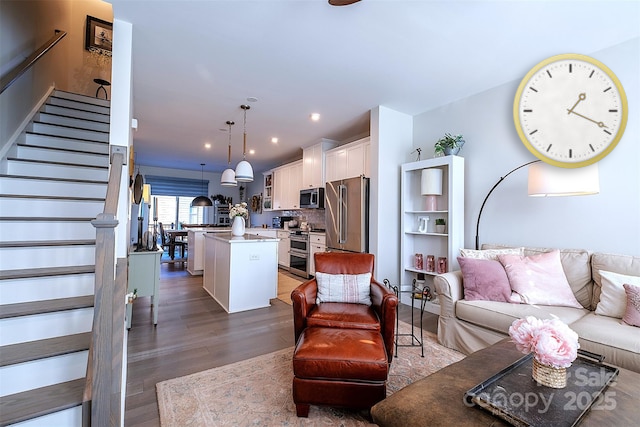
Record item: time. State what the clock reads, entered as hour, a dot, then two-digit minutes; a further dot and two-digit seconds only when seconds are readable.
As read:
1.19
